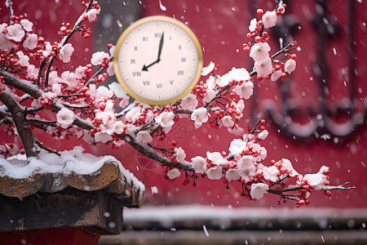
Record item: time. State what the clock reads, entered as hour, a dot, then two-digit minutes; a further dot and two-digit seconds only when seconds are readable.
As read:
8.02
